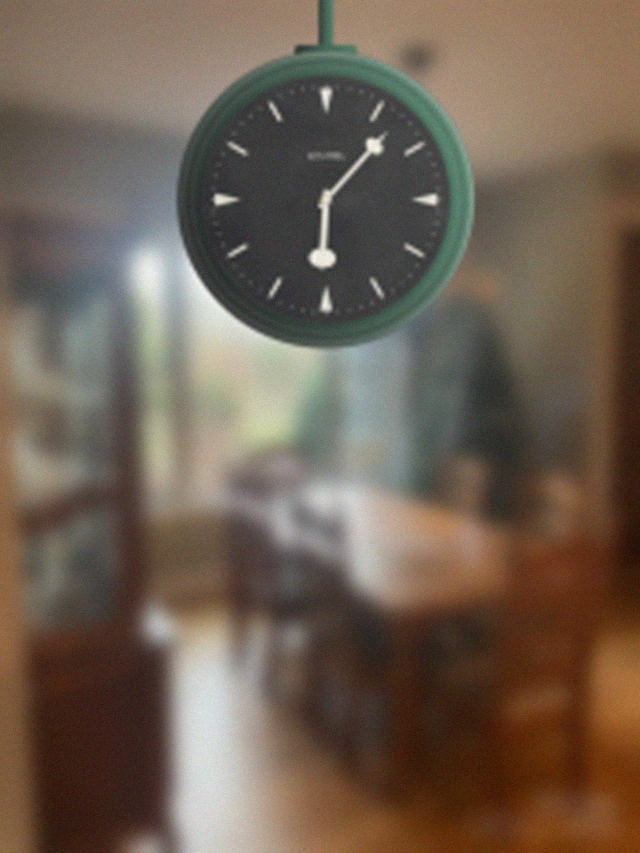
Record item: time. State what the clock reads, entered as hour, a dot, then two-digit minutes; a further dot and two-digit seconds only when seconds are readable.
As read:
6.07
